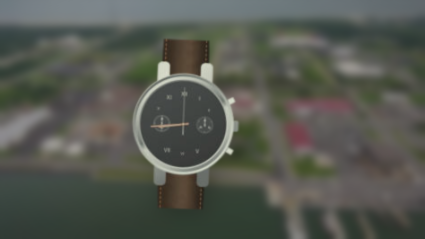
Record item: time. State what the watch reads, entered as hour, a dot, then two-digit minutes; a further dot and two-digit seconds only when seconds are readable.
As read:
8.44
